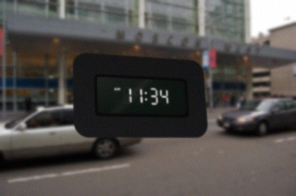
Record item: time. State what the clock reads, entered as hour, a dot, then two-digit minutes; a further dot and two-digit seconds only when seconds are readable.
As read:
11.34
